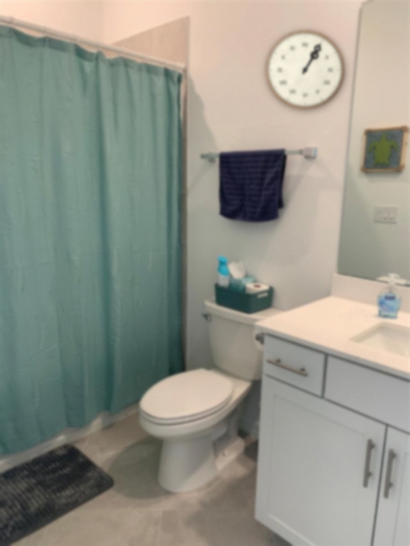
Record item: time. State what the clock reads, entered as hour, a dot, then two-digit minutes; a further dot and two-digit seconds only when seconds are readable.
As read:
1.05
